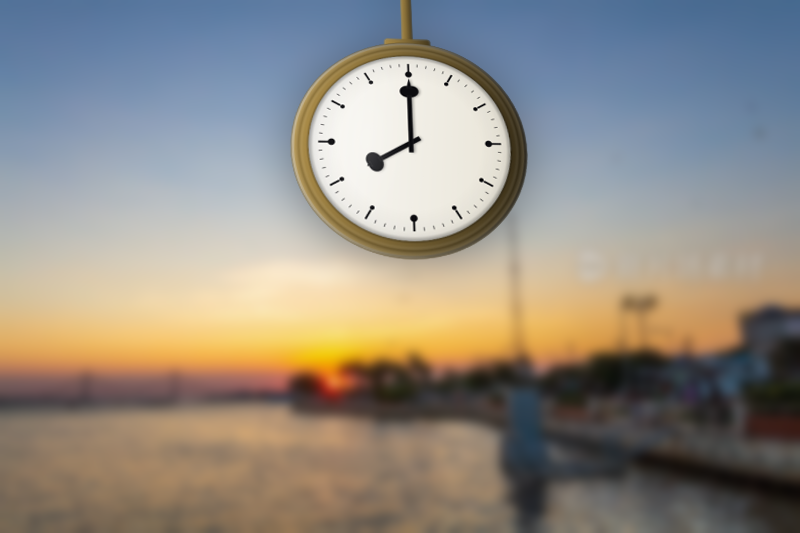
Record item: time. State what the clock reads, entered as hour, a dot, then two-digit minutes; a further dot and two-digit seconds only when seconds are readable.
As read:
8.00
